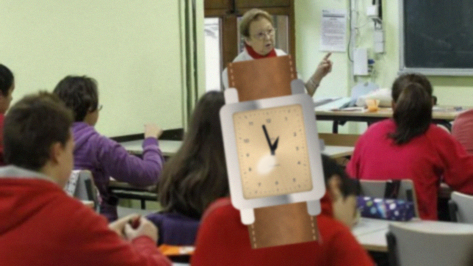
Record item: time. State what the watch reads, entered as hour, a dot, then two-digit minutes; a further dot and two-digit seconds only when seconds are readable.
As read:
12.58
